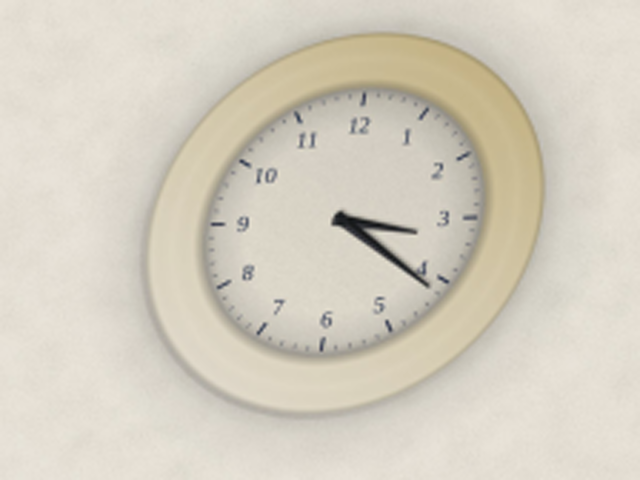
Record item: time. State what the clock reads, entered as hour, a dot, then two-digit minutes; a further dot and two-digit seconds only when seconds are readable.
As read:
3.21
